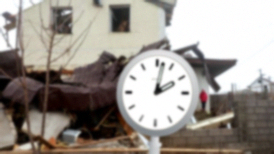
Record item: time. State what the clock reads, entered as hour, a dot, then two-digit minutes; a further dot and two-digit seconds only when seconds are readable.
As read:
2.02
